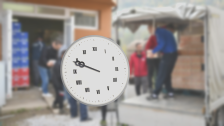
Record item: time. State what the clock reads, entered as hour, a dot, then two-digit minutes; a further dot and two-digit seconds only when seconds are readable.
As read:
9.49
